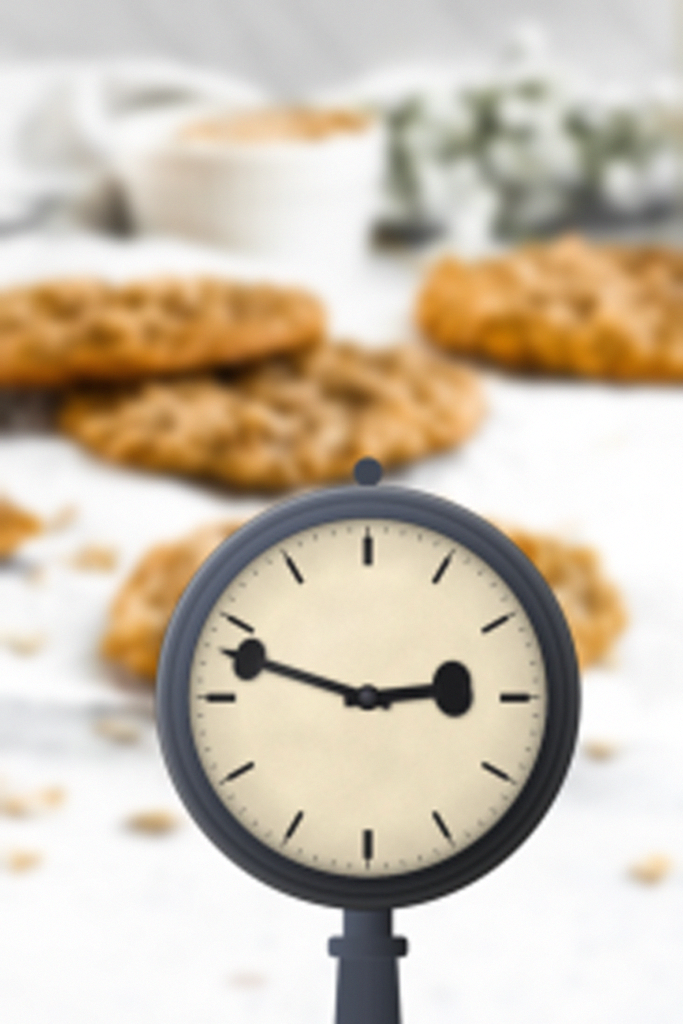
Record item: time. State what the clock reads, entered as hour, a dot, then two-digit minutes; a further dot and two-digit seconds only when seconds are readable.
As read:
2.48
